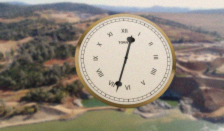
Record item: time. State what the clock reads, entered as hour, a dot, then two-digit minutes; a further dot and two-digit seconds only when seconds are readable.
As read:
12.33
